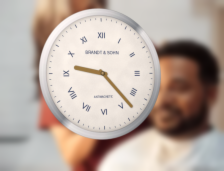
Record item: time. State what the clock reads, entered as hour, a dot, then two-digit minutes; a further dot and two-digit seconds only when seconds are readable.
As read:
9.23
